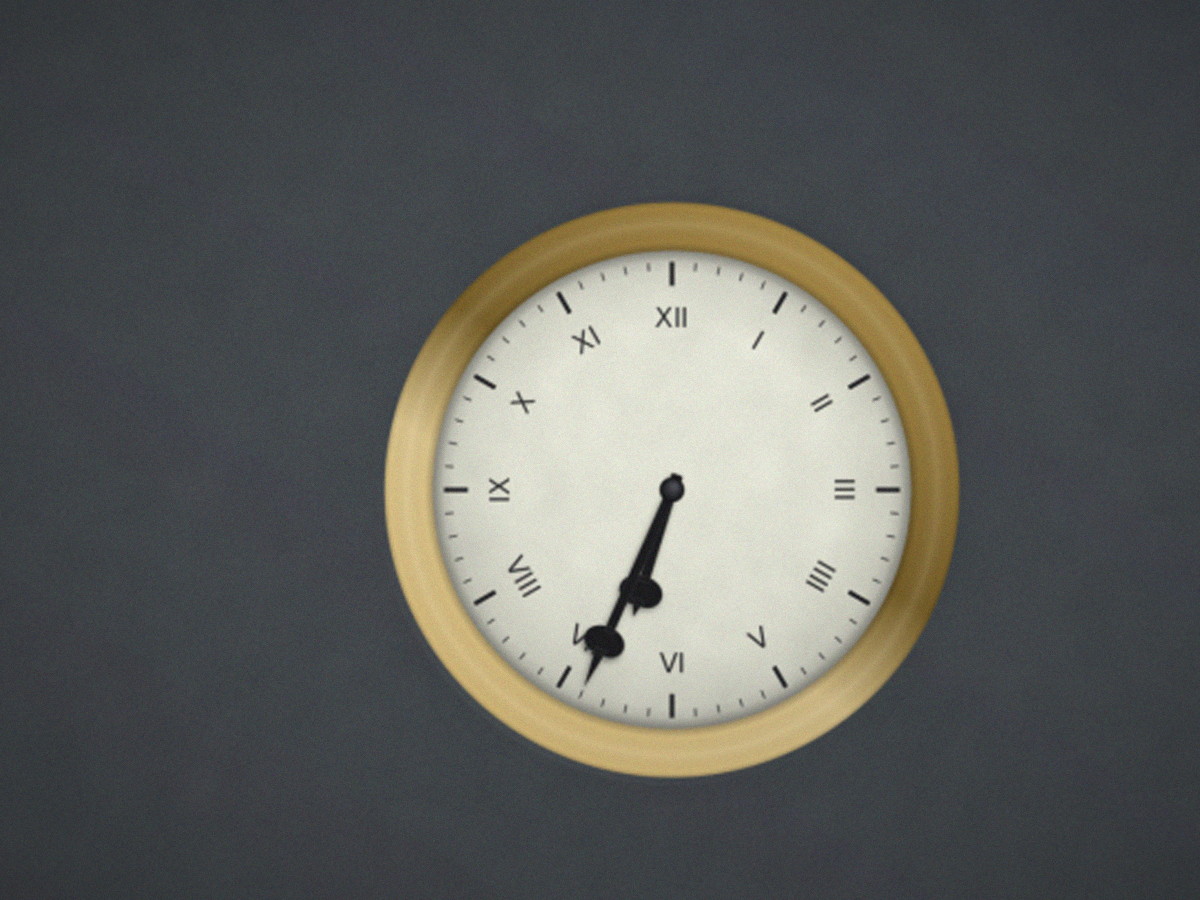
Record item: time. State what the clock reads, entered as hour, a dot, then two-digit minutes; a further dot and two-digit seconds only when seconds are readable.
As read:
6.34
